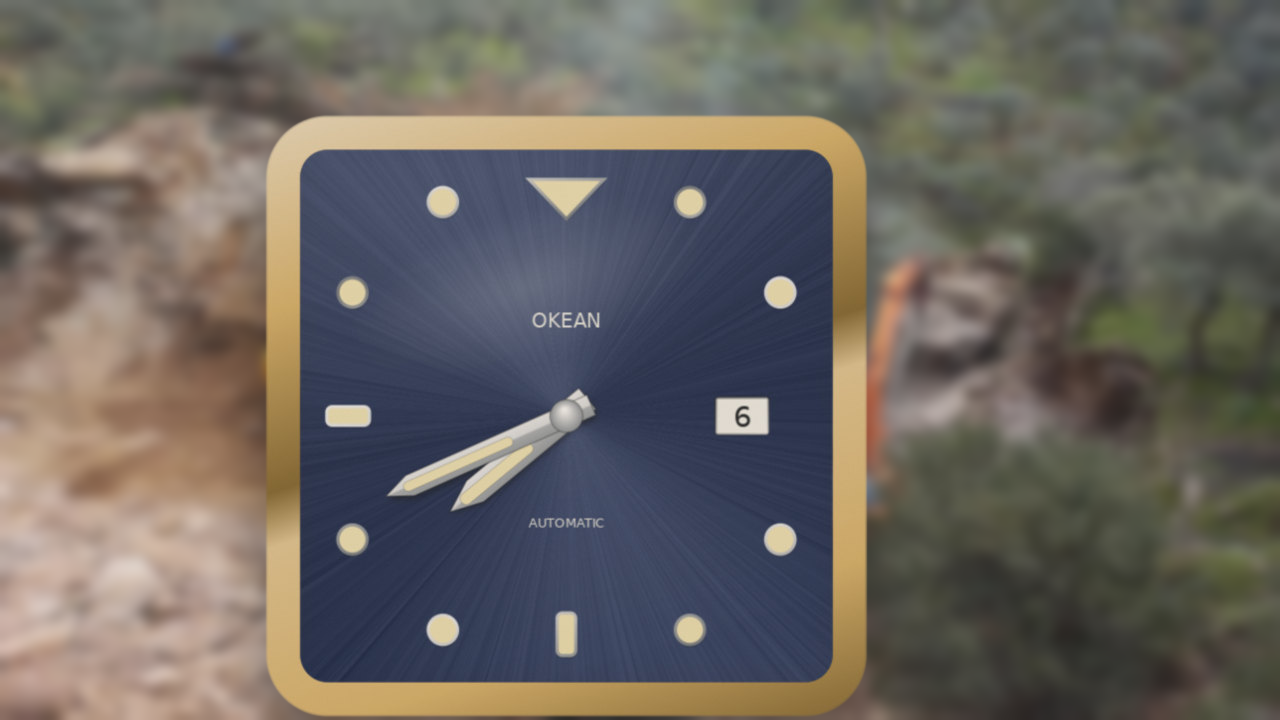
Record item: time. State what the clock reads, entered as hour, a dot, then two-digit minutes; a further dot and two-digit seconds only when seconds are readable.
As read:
7.41
